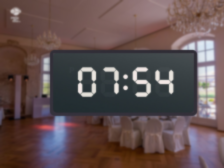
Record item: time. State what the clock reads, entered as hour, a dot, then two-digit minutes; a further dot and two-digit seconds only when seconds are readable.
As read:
7.54
